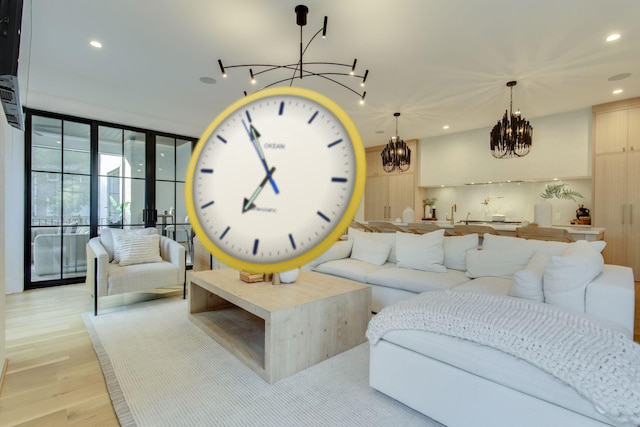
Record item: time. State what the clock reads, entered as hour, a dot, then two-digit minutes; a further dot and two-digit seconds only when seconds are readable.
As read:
6.54.54
